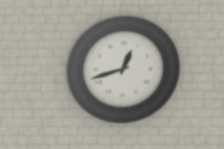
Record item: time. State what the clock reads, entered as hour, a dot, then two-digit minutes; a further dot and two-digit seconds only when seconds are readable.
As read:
12.42
